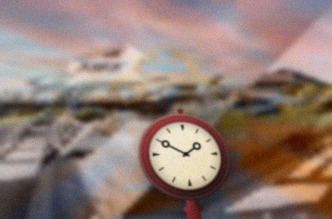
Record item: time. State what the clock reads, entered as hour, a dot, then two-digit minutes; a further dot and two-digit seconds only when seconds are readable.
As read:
1.50
